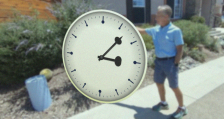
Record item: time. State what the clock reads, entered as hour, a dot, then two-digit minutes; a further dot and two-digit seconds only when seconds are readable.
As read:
3.07
